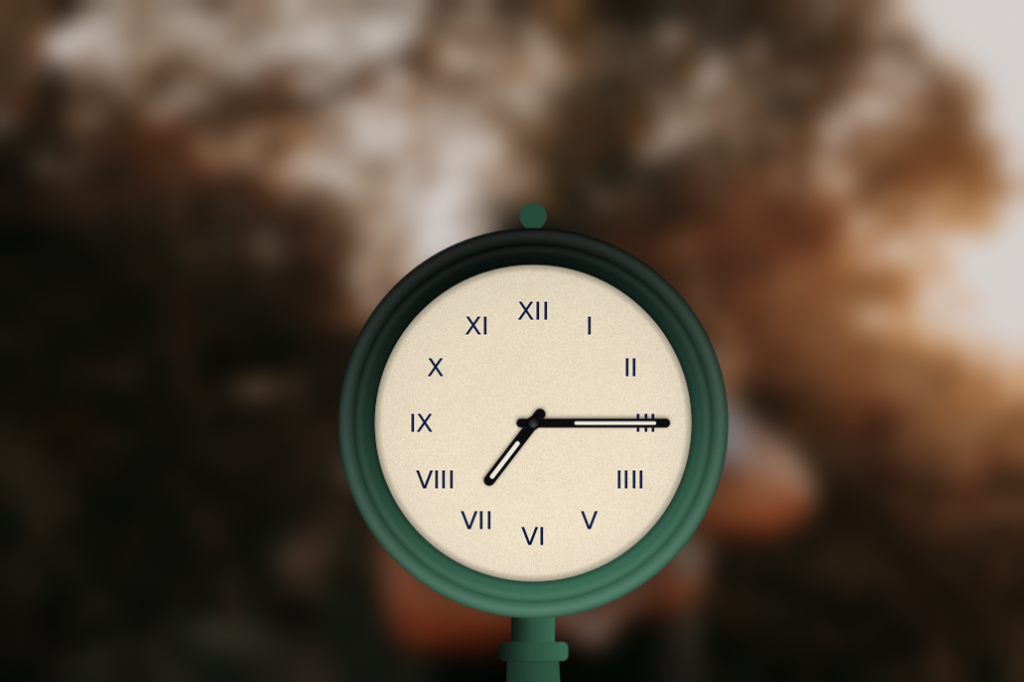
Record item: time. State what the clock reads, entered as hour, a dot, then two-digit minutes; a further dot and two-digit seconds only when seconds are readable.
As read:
7.15
